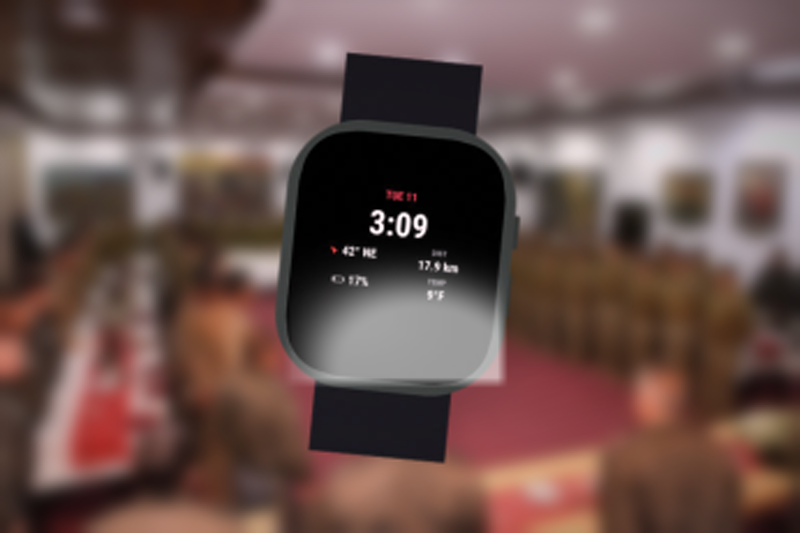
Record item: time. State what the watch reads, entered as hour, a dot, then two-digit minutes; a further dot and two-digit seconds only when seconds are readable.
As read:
3.09
